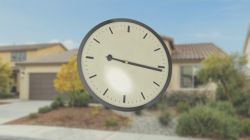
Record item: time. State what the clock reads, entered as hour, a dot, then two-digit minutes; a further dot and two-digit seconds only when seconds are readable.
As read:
9.16
